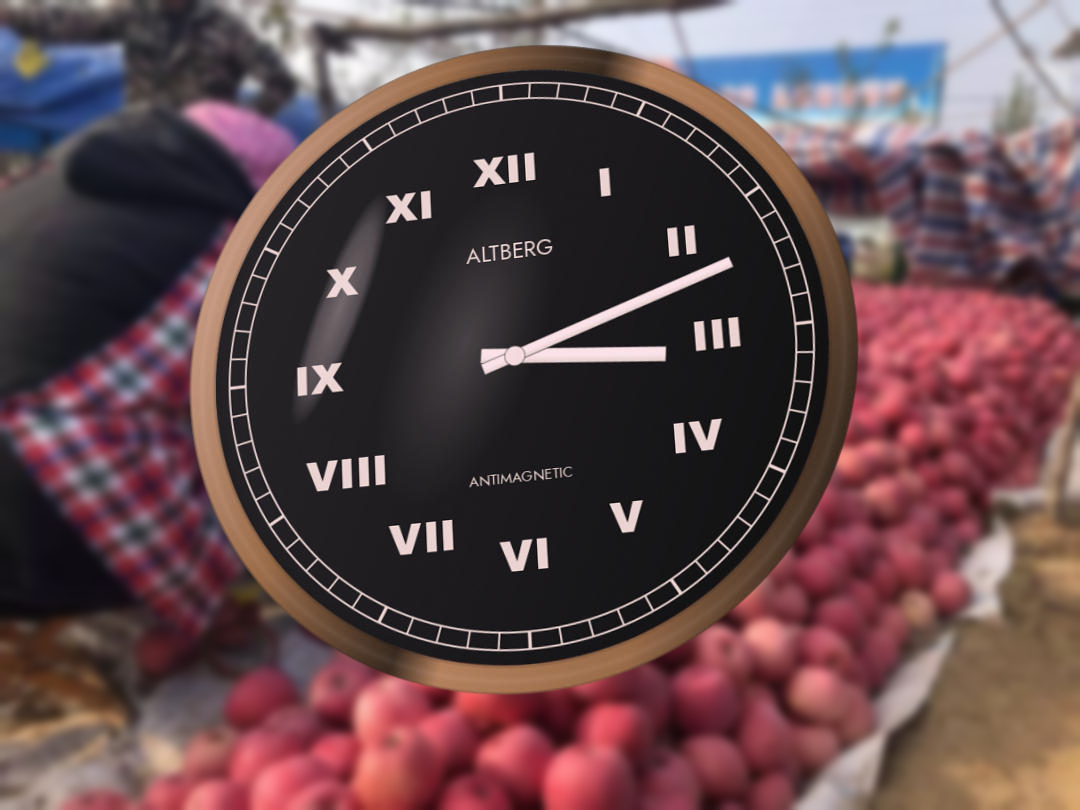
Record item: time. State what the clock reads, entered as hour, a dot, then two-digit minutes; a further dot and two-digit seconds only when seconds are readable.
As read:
3.12
